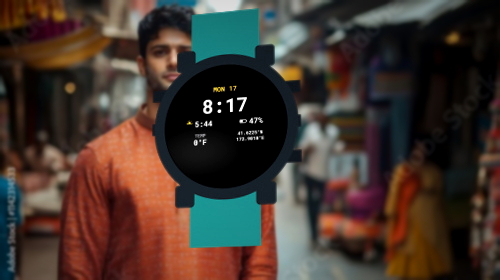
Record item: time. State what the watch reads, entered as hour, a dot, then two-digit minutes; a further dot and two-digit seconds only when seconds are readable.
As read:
8.17
